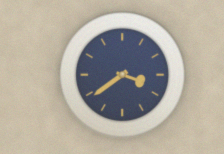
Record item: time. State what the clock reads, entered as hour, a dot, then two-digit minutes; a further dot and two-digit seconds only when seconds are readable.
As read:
3.39
